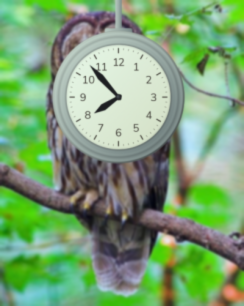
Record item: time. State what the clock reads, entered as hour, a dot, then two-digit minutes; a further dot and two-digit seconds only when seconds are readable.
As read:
7.53
